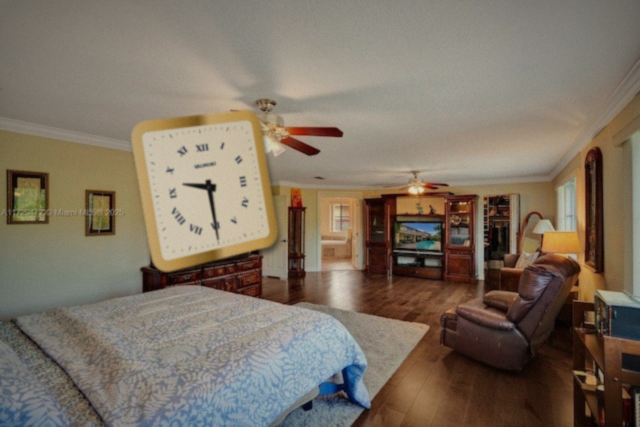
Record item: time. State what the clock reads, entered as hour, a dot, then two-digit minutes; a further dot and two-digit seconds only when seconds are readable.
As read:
9.30
